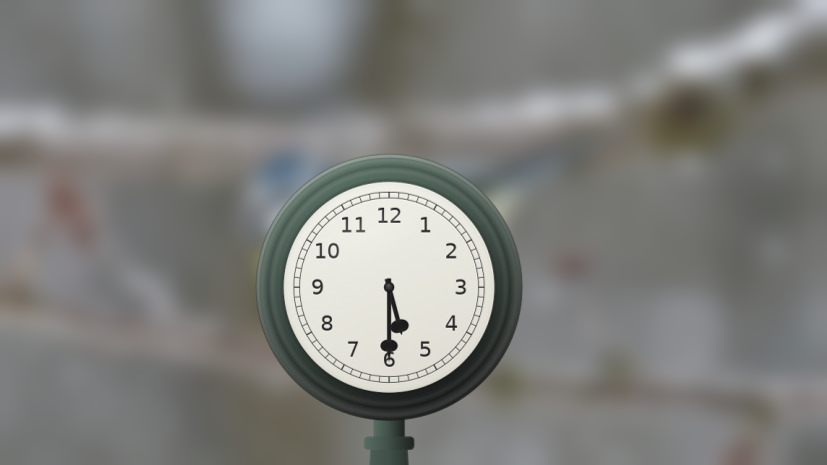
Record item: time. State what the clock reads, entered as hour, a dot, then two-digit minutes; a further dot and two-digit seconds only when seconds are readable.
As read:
5.30
